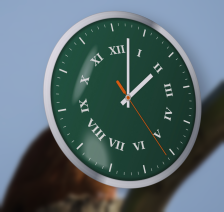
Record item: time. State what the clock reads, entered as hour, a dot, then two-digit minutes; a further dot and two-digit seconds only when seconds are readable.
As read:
2.02.26
